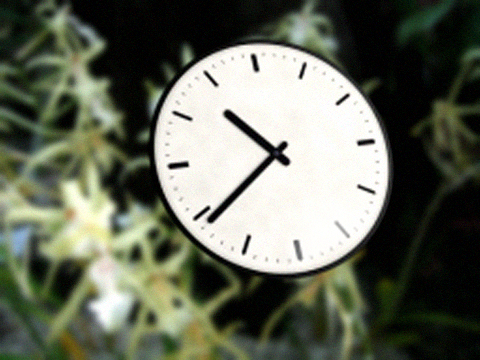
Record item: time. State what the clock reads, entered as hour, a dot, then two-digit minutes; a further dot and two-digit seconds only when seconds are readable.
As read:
10.39
